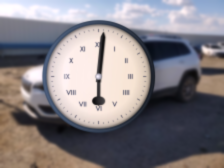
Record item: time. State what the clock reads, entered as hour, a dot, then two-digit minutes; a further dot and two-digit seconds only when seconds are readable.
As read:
6.01
